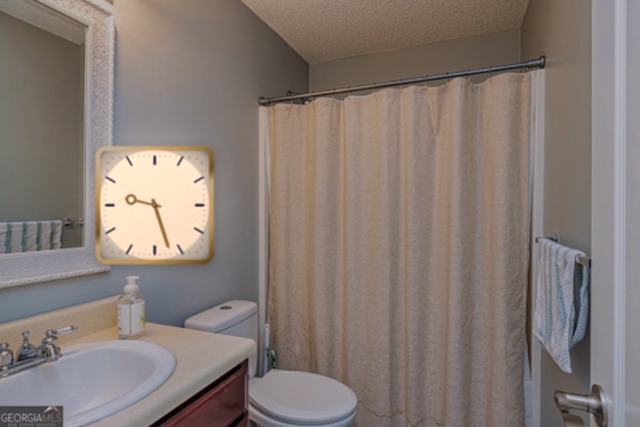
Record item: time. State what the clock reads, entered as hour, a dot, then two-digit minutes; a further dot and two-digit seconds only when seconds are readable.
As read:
9.27
